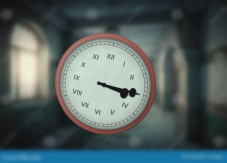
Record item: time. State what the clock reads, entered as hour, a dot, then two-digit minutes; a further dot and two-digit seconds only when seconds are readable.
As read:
3.15
